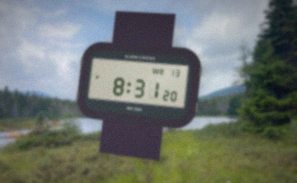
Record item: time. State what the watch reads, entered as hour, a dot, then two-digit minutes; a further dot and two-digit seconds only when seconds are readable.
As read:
8.31
